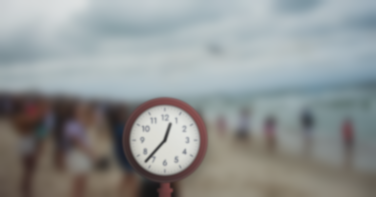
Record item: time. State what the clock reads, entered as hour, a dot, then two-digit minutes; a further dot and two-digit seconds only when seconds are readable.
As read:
12.37
